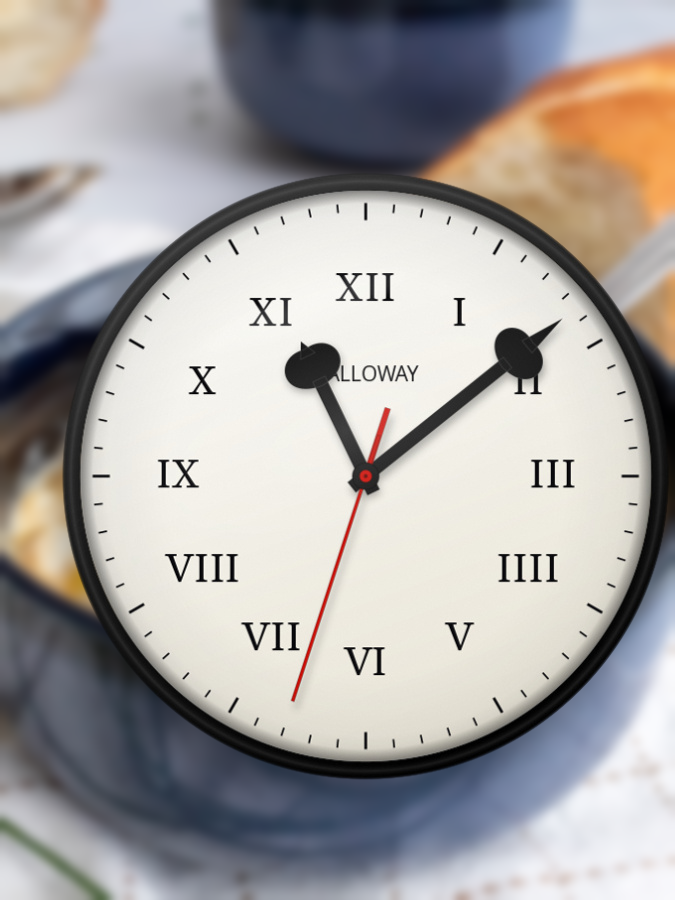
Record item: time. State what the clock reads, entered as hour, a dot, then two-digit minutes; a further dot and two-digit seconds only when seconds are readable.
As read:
11.08.33
